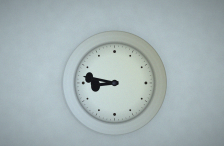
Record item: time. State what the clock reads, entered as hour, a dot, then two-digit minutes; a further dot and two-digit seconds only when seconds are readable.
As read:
8.47
